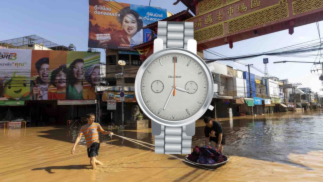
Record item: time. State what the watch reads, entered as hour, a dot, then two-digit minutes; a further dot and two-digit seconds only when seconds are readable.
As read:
3.34
